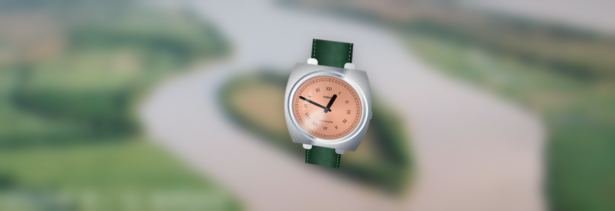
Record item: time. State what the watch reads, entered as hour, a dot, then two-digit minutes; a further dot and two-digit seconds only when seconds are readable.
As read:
12.48
